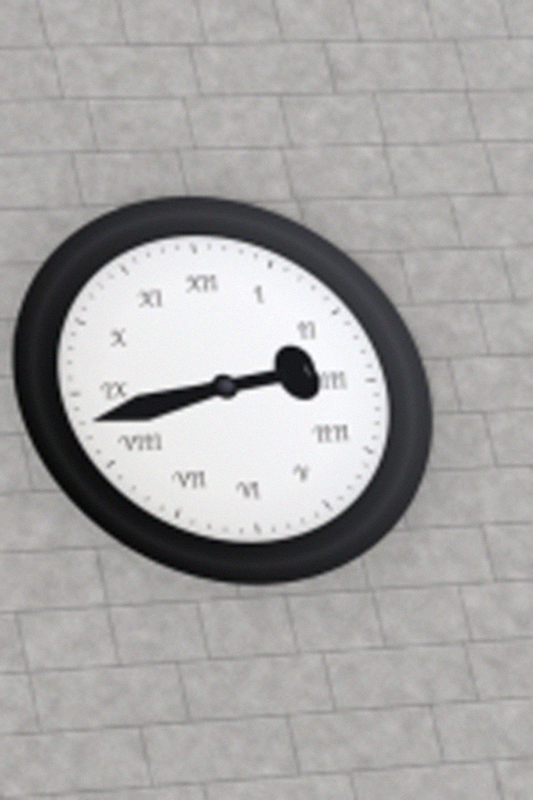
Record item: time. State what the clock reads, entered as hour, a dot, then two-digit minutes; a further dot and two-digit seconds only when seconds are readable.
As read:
2.43
